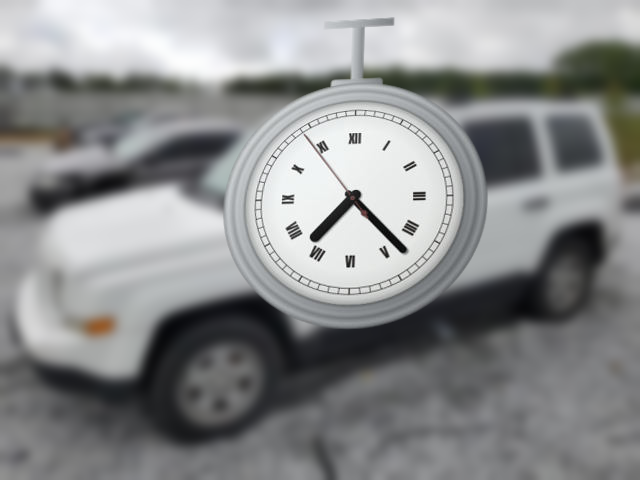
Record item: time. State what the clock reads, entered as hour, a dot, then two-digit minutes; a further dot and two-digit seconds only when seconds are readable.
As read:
7.22.54
